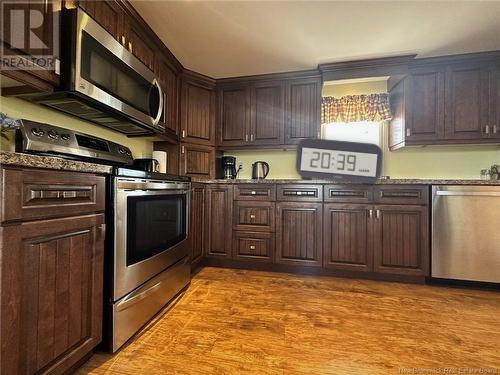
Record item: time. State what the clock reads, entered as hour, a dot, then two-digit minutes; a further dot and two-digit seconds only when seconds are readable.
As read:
20.39
